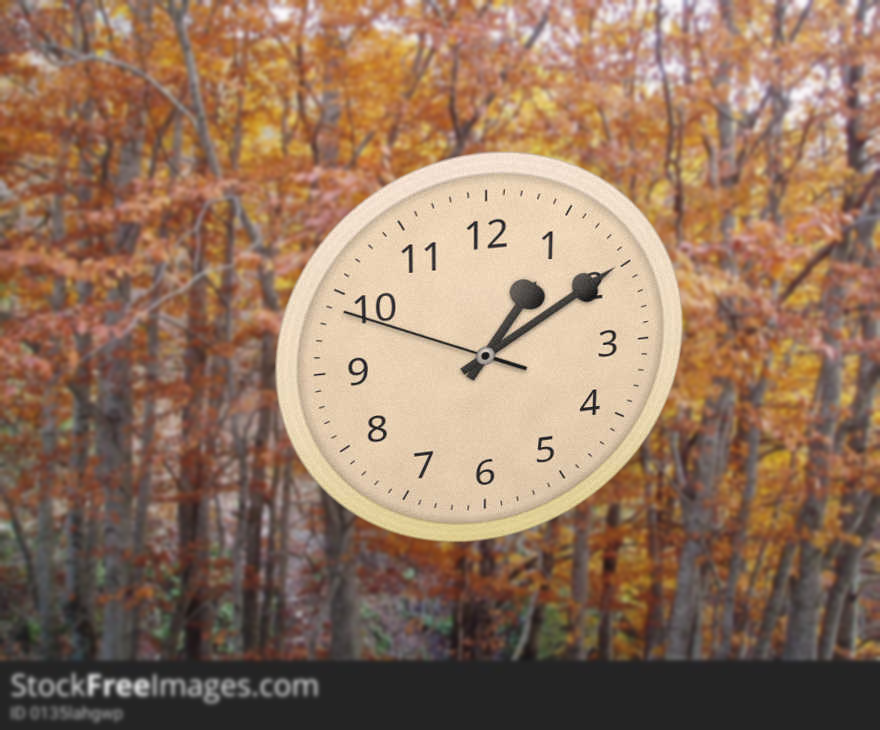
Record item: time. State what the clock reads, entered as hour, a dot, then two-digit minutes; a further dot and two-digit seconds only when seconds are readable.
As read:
1.09.49
